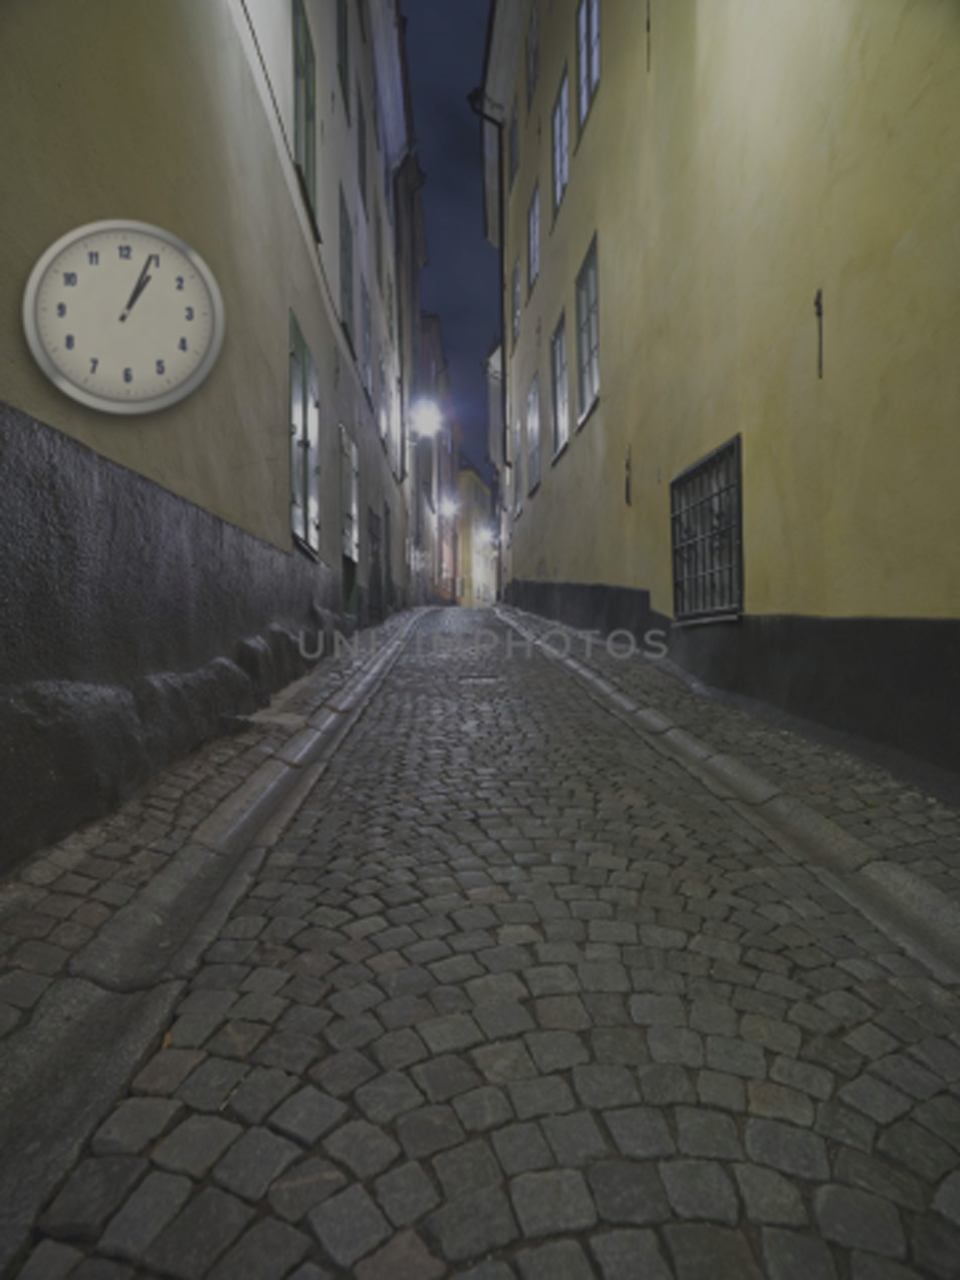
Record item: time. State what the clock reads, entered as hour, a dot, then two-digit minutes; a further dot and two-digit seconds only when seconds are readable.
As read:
1.04
